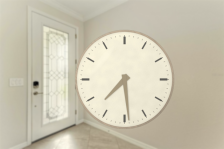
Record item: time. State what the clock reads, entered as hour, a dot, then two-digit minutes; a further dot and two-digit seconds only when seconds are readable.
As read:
7.29
